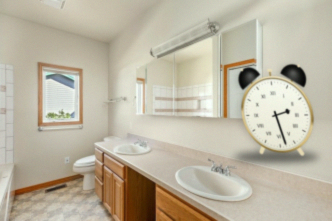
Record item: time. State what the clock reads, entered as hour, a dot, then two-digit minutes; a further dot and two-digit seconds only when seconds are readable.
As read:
2.28
